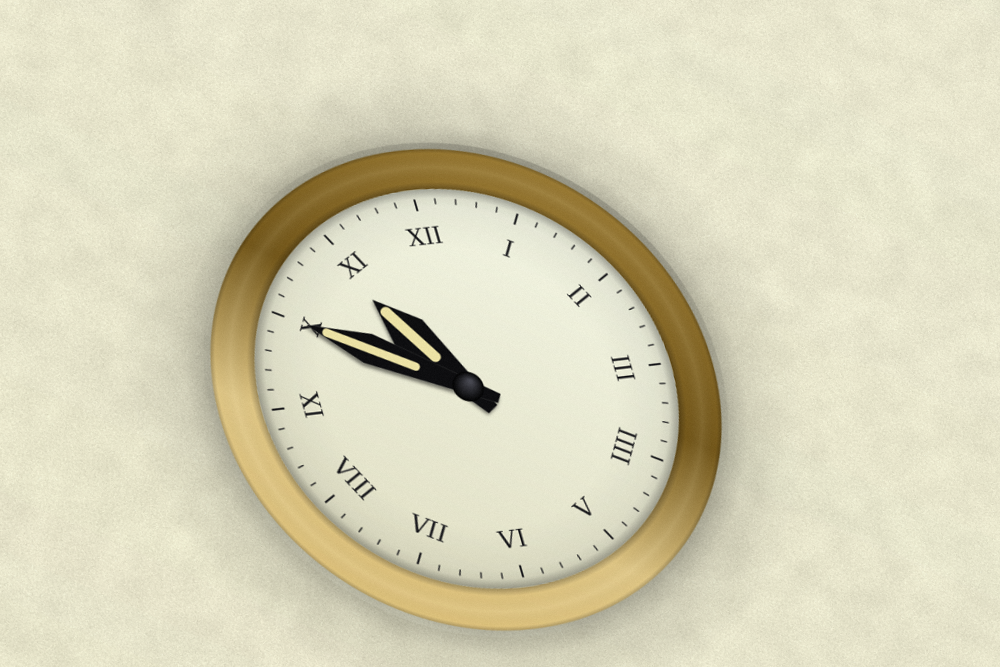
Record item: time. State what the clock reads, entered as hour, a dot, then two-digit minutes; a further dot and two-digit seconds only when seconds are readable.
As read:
10.50
